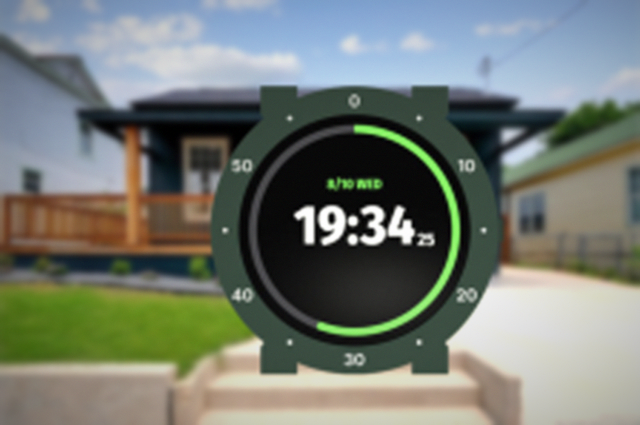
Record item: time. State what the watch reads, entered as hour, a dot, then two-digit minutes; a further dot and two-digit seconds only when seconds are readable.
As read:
19.34
